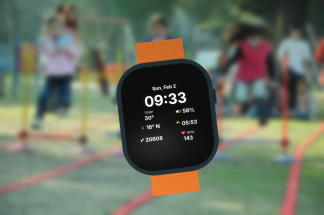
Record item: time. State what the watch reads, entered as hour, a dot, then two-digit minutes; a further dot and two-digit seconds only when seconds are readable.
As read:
9.33
